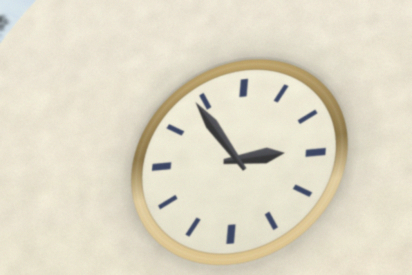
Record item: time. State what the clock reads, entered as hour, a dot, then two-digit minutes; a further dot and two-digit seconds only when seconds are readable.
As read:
2.54
